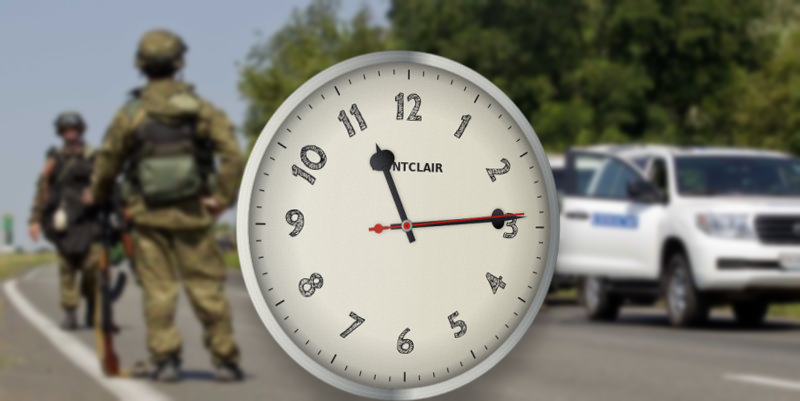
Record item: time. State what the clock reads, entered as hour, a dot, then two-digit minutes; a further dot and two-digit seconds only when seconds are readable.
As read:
11.14.14
